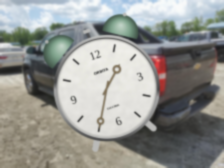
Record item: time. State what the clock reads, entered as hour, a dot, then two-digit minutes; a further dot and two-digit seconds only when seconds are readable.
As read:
1.35
